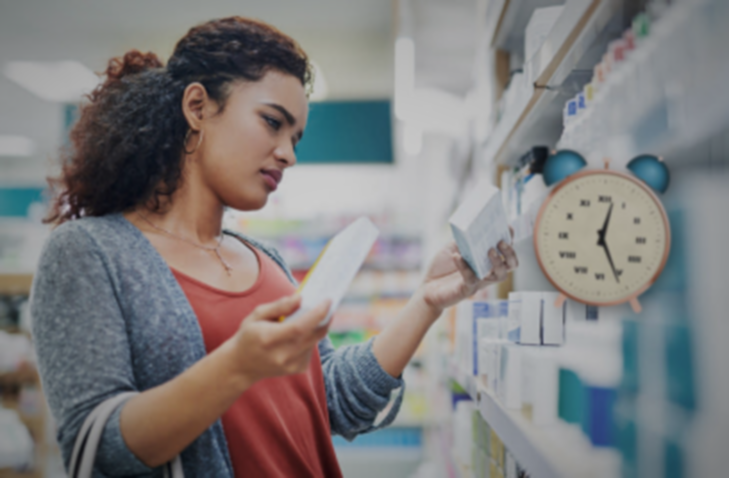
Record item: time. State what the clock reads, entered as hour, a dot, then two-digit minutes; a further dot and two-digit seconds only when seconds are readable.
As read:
12.26
